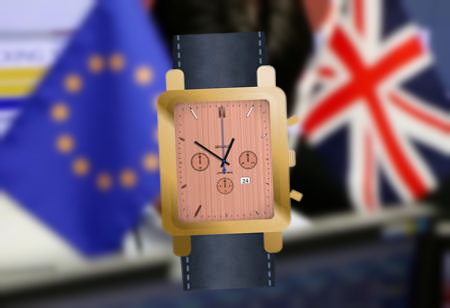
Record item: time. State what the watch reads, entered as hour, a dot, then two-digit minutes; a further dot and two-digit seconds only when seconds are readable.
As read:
12.51
